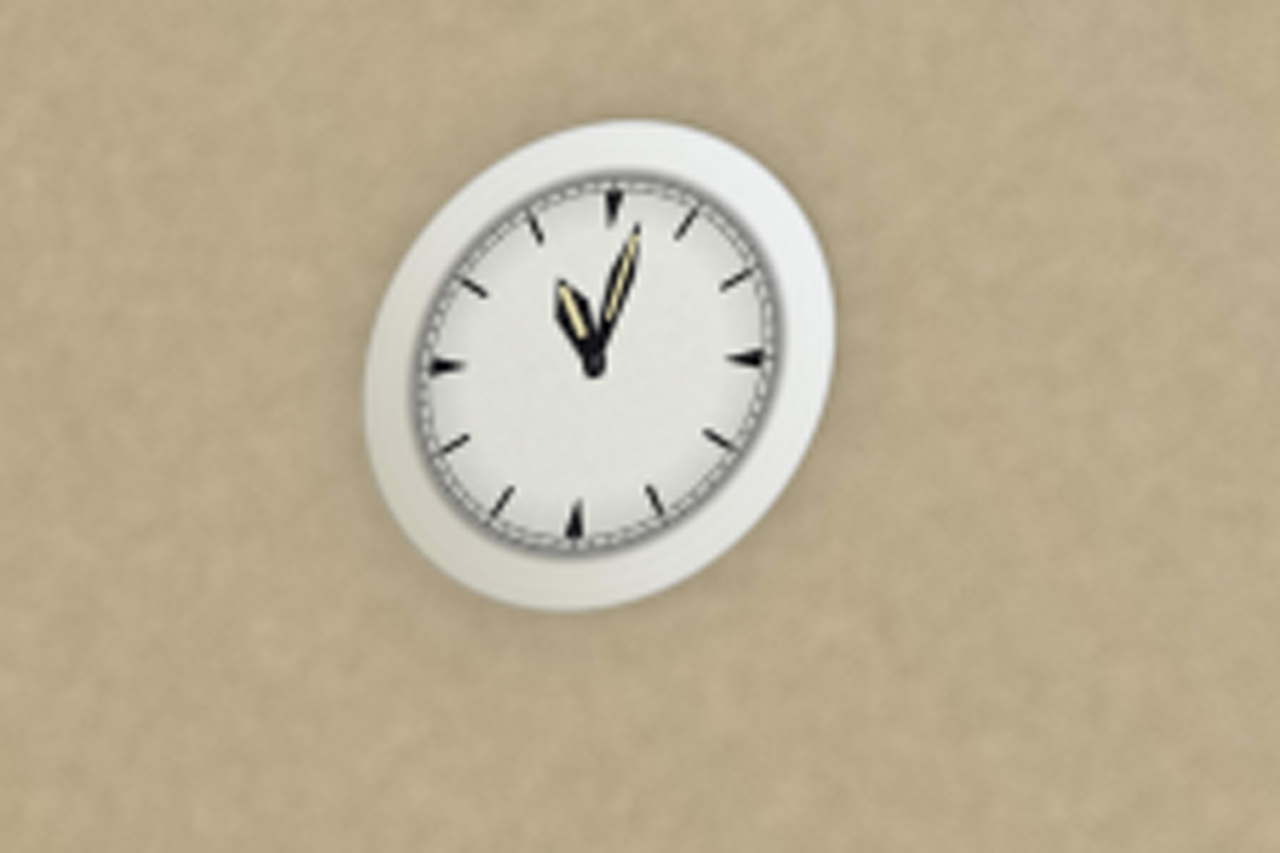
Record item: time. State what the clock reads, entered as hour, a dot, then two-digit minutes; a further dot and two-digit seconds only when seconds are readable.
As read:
11.02
